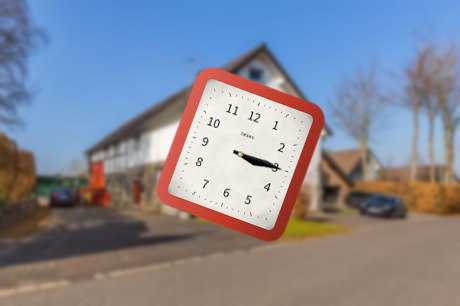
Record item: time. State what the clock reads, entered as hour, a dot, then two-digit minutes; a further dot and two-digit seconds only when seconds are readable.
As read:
3.15
